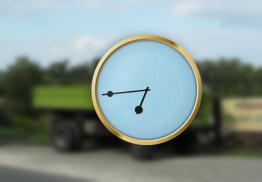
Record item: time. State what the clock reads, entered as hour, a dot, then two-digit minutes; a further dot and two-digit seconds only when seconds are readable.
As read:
6.44
